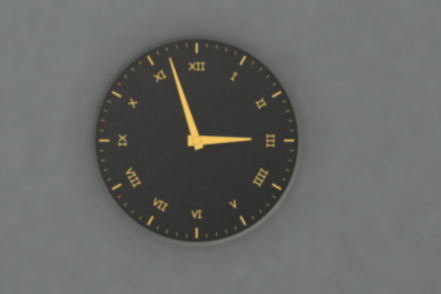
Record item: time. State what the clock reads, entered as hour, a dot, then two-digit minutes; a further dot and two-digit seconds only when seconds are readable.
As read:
2.57
